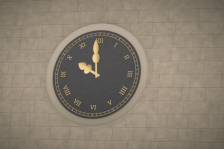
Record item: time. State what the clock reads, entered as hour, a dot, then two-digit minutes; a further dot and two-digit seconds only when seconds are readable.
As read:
9.59
